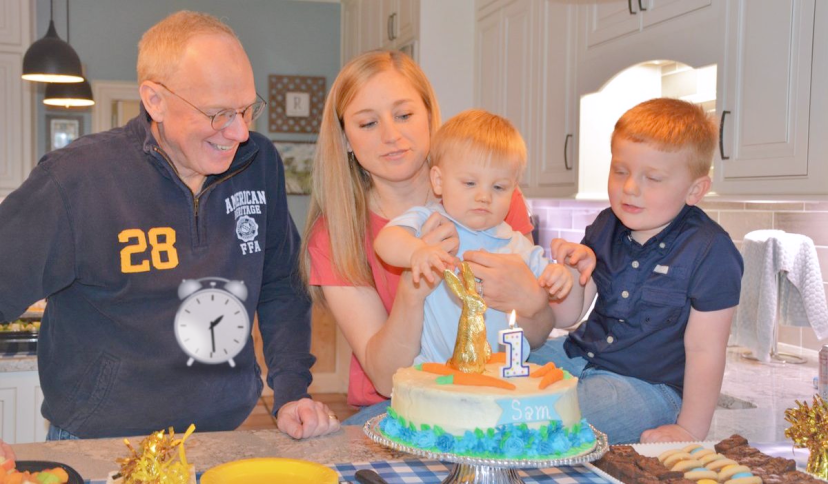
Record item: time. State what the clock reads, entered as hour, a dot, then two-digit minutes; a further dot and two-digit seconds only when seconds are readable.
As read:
1.29
